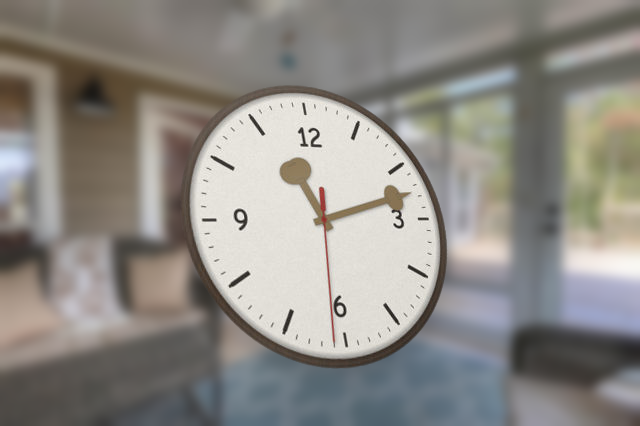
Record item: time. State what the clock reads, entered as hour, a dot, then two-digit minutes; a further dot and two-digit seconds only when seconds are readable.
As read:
11.12.31
